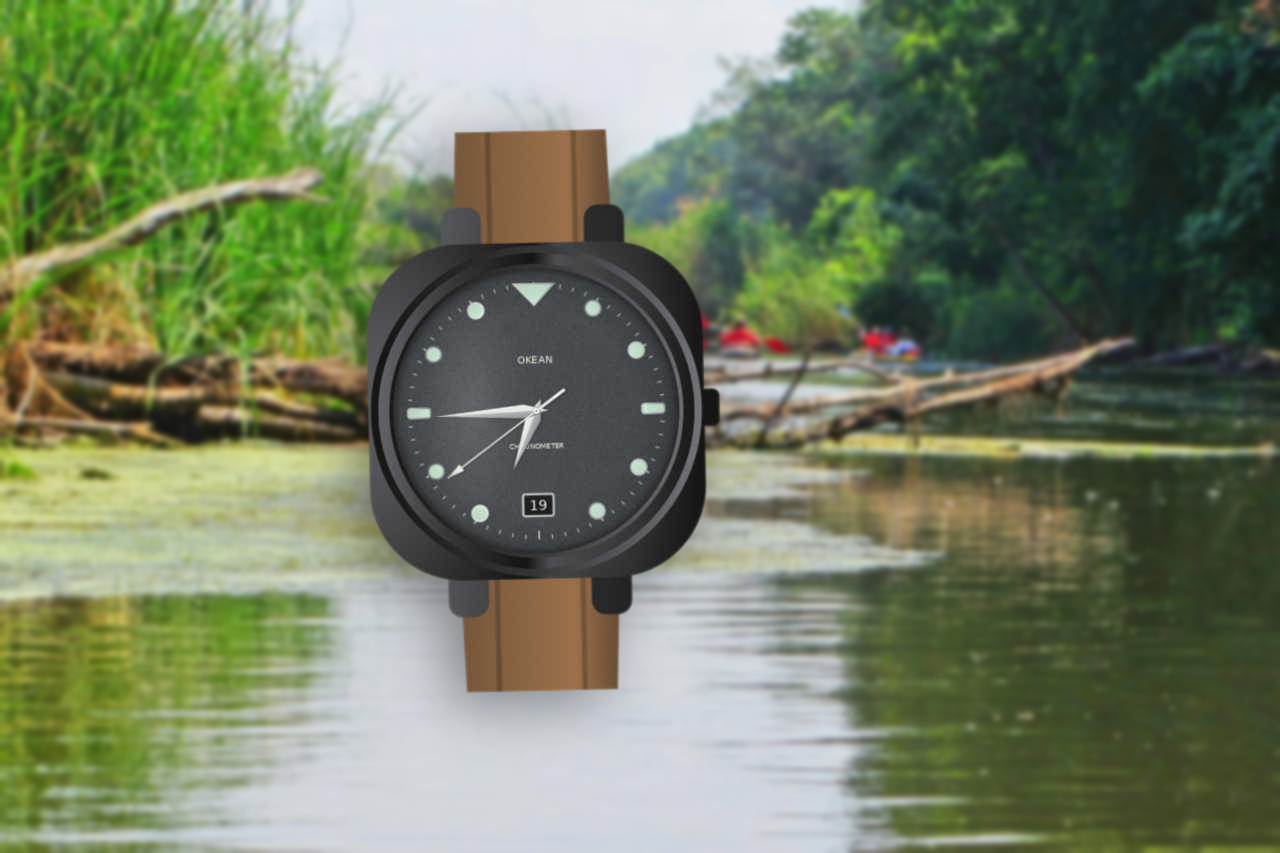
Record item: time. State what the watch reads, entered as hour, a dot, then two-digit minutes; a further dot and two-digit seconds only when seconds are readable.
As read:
6.44.39
